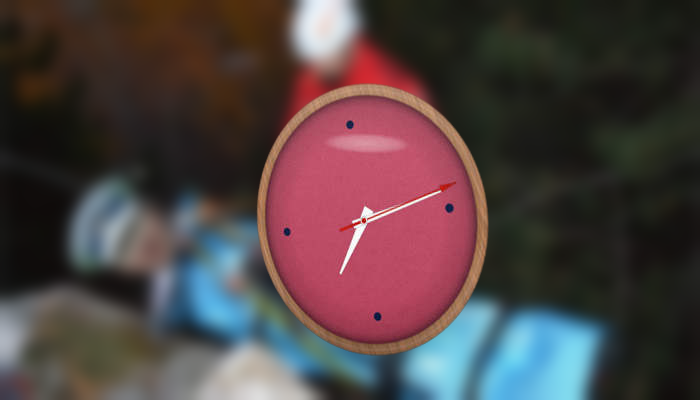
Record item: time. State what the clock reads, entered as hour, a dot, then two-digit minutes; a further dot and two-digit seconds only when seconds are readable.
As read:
7.13.13
